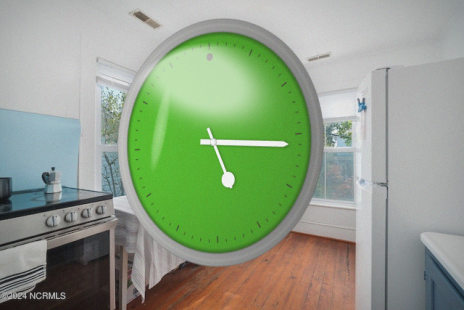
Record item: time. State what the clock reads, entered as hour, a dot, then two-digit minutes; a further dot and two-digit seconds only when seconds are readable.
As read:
5.16
